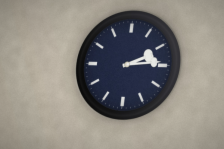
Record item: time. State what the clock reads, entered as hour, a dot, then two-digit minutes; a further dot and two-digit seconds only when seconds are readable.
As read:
2.14
